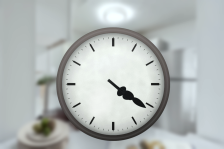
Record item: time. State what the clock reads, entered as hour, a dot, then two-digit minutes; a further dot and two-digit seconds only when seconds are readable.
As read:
4.21
